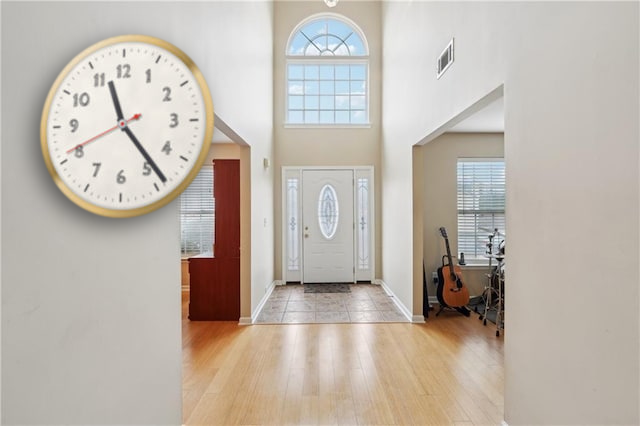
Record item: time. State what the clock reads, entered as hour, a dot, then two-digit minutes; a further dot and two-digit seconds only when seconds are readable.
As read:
11.23.41
